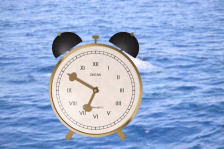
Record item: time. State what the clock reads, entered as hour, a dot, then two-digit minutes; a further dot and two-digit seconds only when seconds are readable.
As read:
6.50
